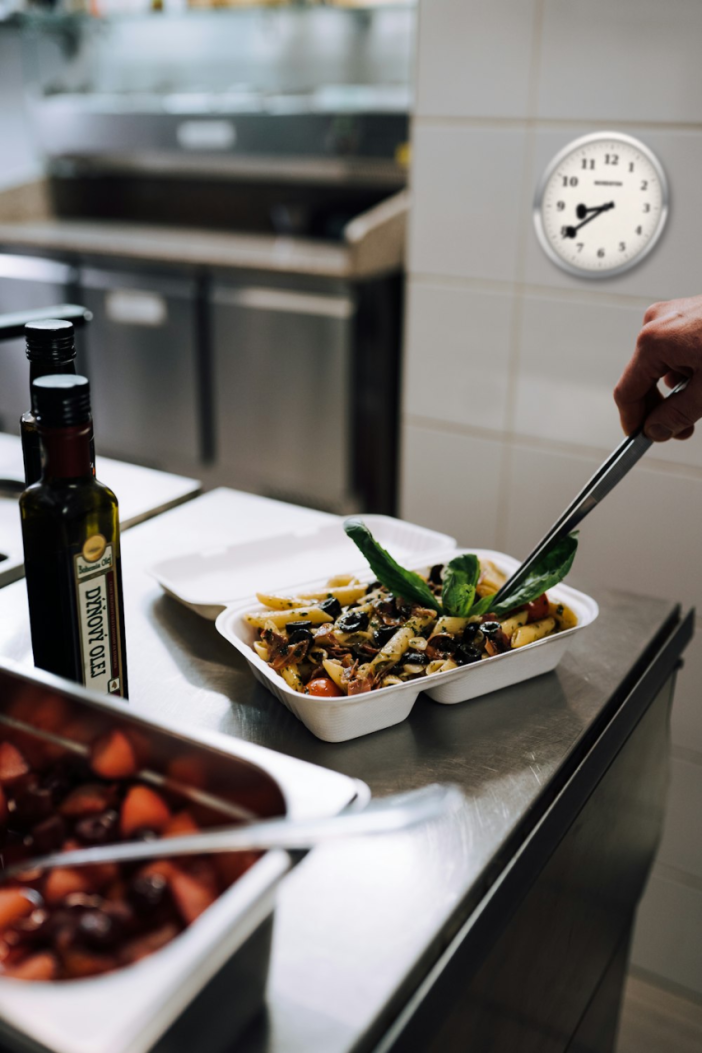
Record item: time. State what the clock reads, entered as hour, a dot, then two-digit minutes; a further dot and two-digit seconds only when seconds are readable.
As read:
8.39
